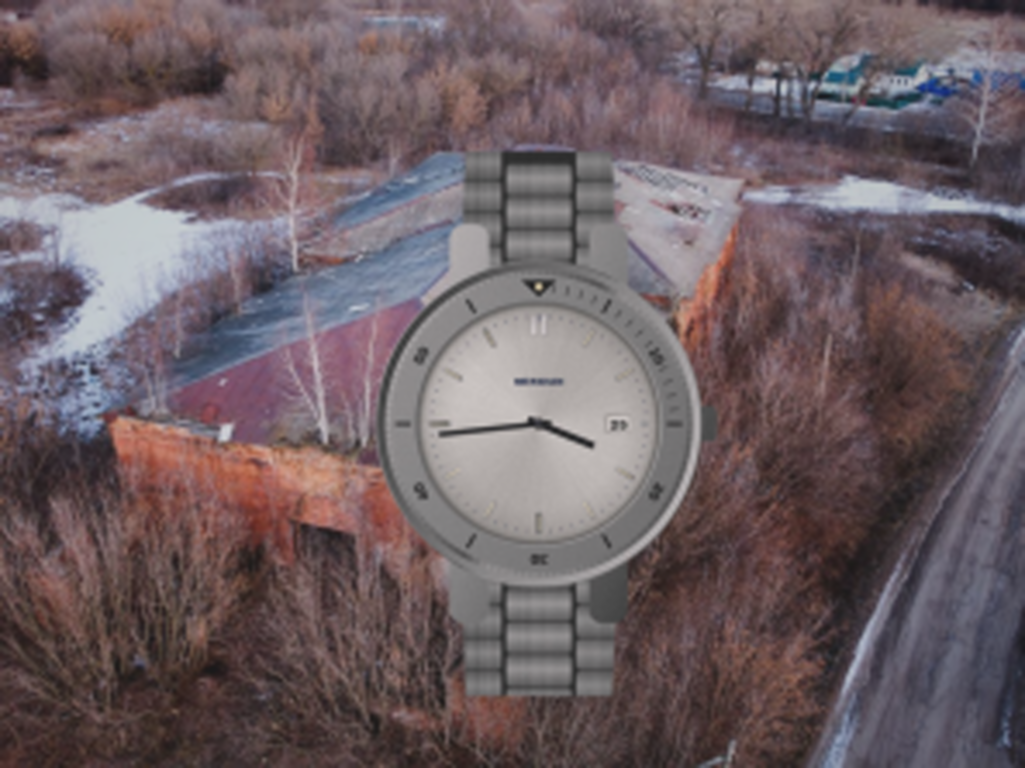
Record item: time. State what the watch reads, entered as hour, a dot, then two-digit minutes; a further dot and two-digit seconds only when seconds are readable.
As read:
3.44
